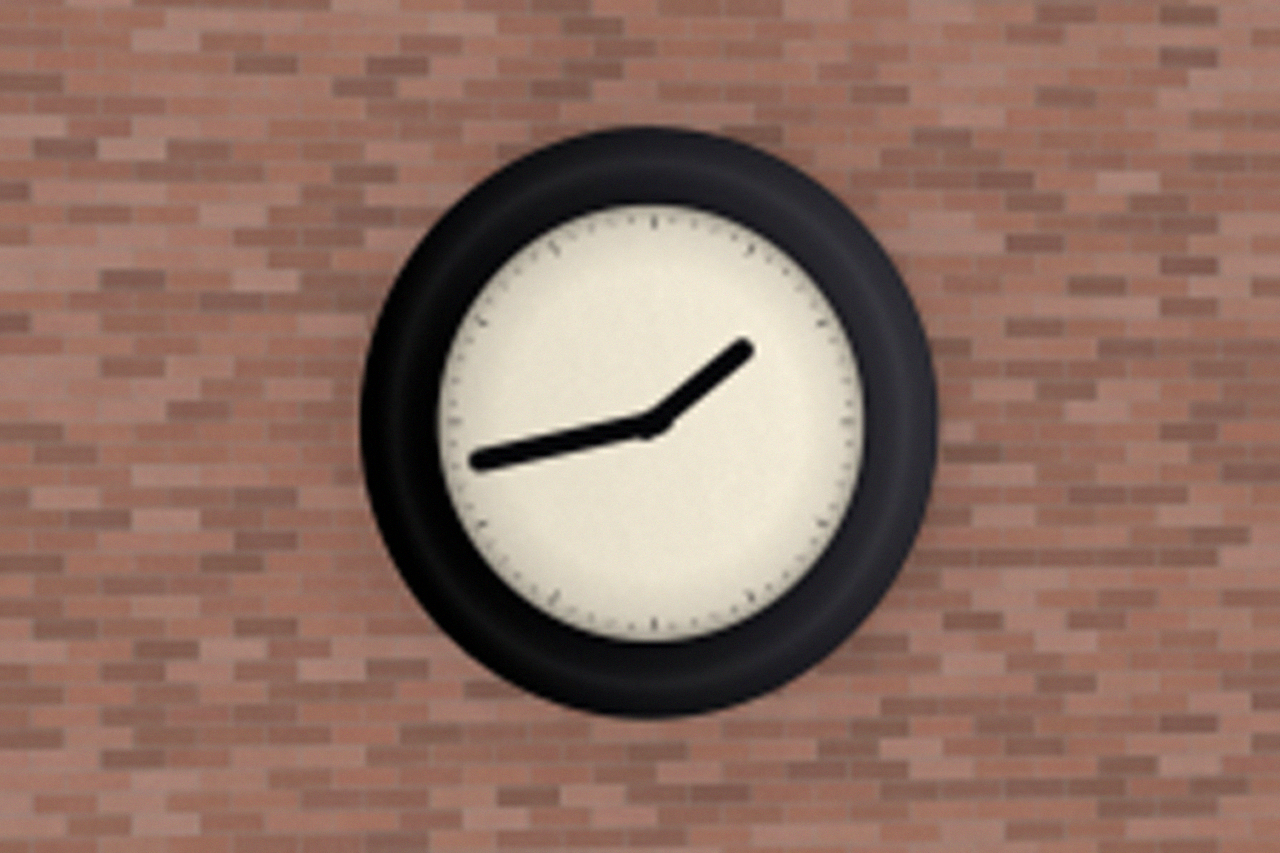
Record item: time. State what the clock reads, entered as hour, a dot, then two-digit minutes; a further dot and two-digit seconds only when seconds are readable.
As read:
1.43
